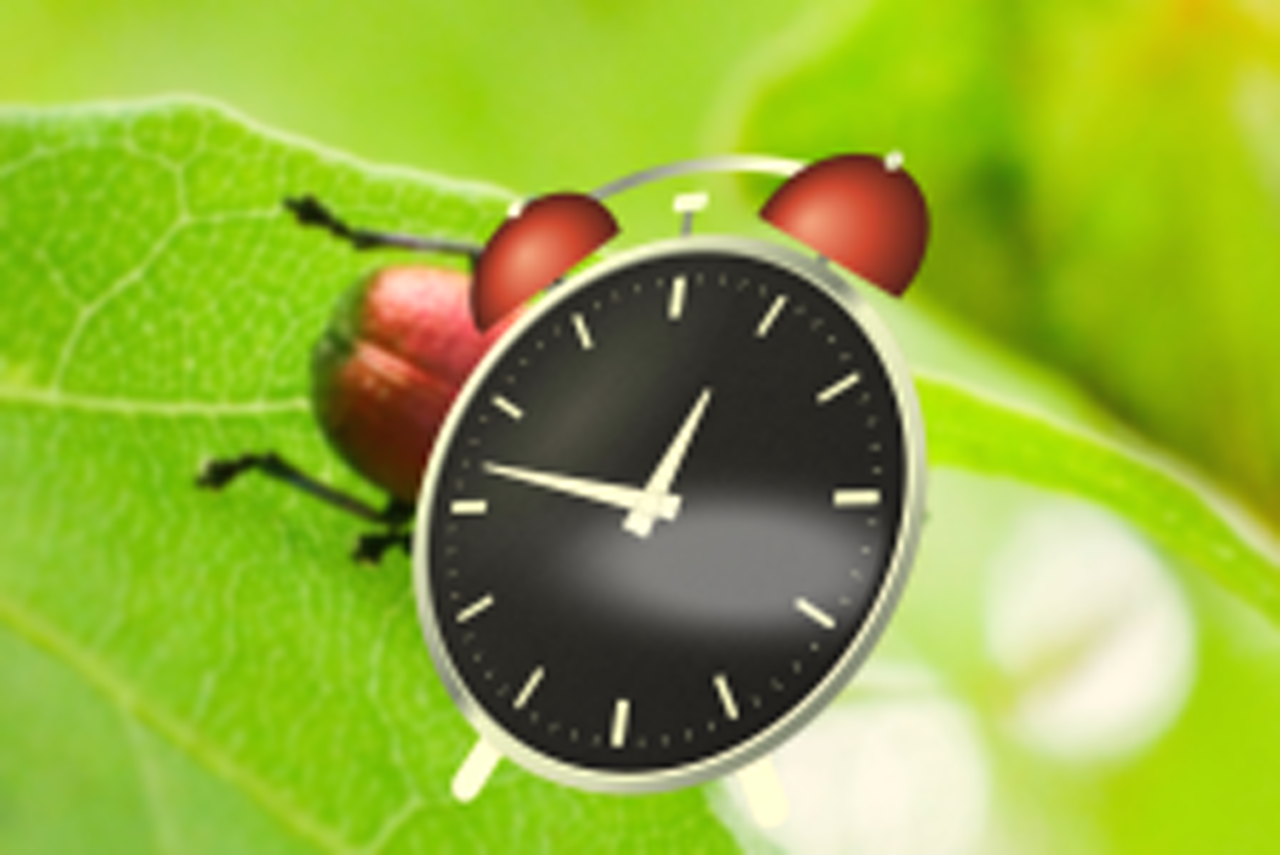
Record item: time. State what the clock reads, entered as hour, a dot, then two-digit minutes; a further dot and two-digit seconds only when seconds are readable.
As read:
12.47
